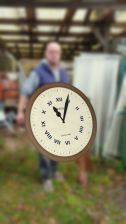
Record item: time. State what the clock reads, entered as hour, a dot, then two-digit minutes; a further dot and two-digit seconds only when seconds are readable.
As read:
11.04
